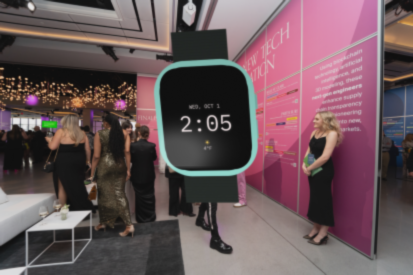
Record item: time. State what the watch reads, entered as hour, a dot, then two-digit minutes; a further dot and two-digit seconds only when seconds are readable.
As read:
2.05
